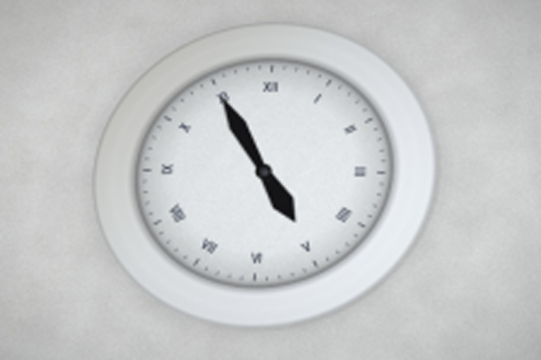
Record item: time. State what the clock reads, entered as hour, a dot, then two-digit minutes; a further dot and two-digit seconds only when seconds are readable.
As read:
4.55
